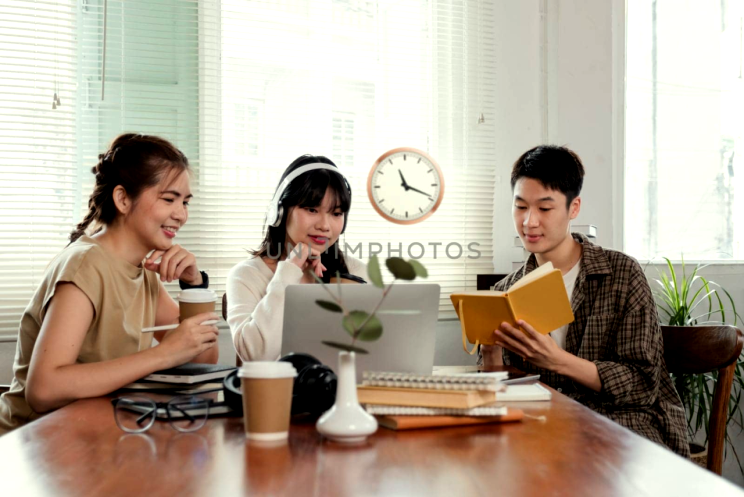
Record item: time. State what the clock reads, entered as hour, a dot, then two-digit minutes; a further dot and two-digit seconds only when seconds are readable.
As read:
11.19
